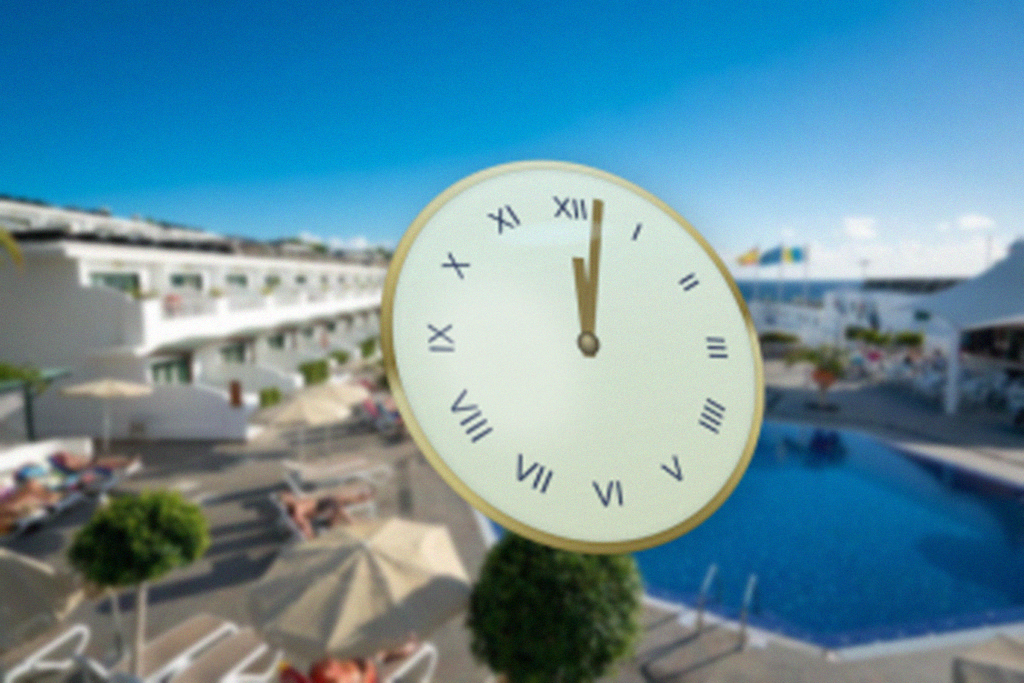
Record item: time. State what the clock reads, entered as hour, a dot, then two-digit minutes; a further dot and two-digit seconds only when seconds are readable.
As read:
12.02
